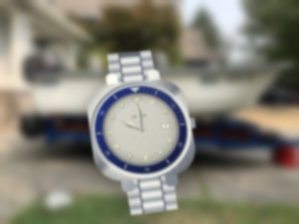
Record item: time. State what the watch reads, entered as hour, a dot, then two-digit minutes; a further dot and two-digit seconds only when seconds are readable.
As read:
10.00
